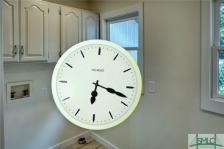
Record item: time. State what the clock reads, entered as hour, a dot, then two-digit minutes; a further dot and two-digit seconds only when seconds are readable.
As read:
6.18
